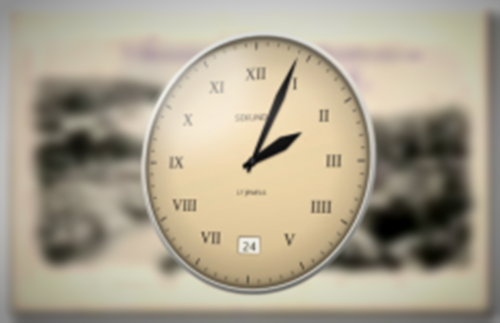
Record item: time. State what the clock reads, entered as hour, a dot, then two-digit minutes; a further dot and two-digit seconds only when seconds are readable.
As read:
2.04
